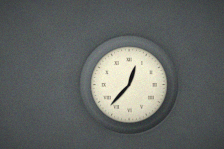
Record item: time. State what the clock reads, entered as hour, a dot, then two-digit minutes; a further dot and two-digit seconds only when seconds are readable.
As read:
12.37
